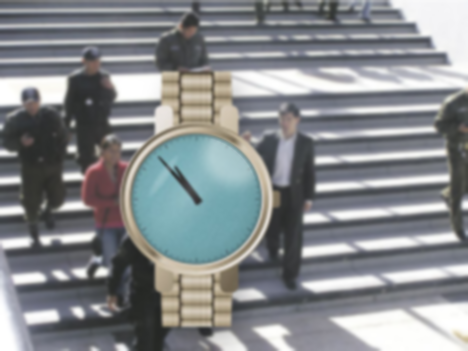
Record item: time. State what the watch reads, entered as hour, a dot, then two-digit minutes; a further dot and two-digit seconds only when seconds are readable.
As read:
10.53
